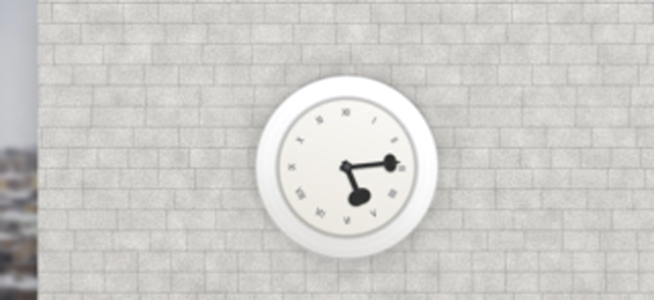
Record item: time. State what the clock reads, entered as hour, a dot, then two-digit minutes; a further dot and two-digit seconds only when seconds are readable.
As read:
5.14
